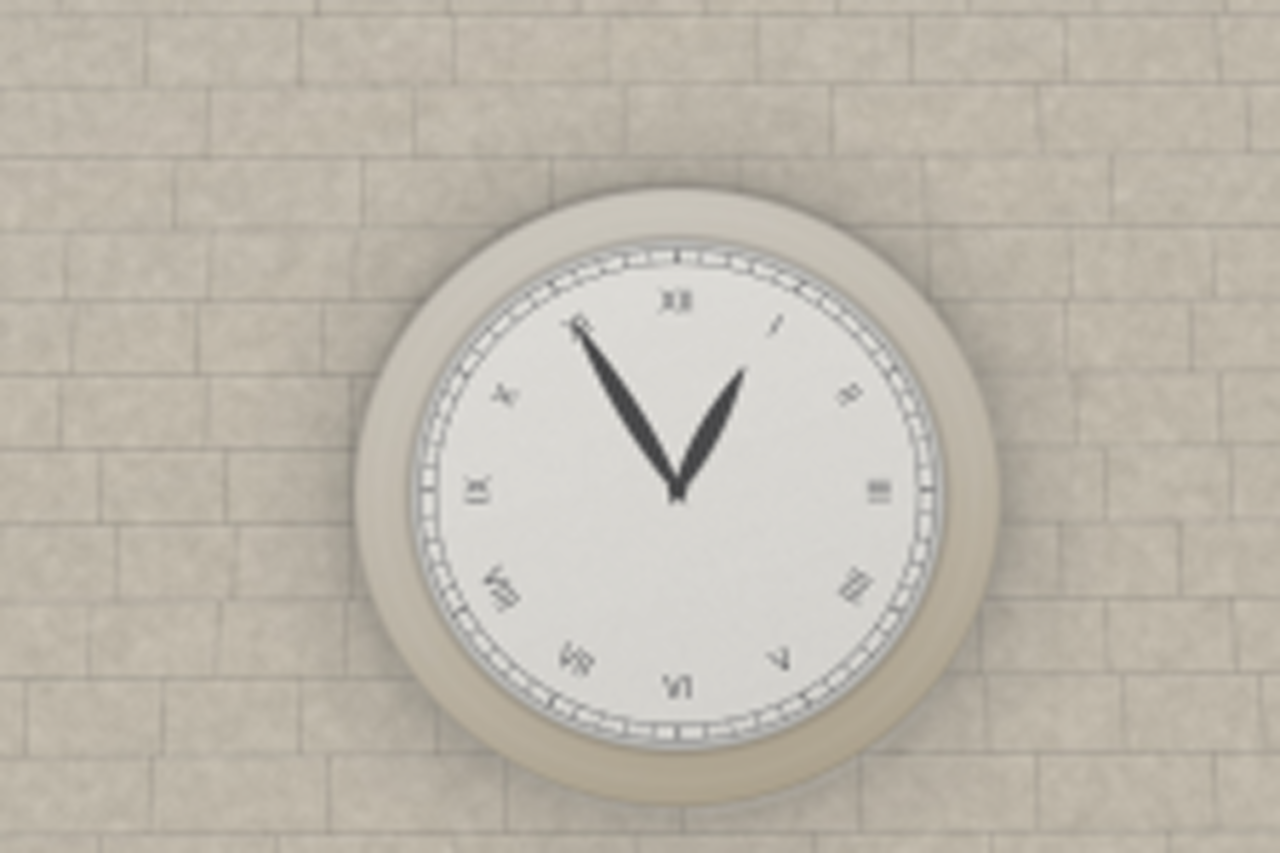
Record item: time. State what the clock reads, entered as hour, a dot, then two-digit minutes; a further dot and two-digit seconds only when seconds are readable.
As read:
12.55
